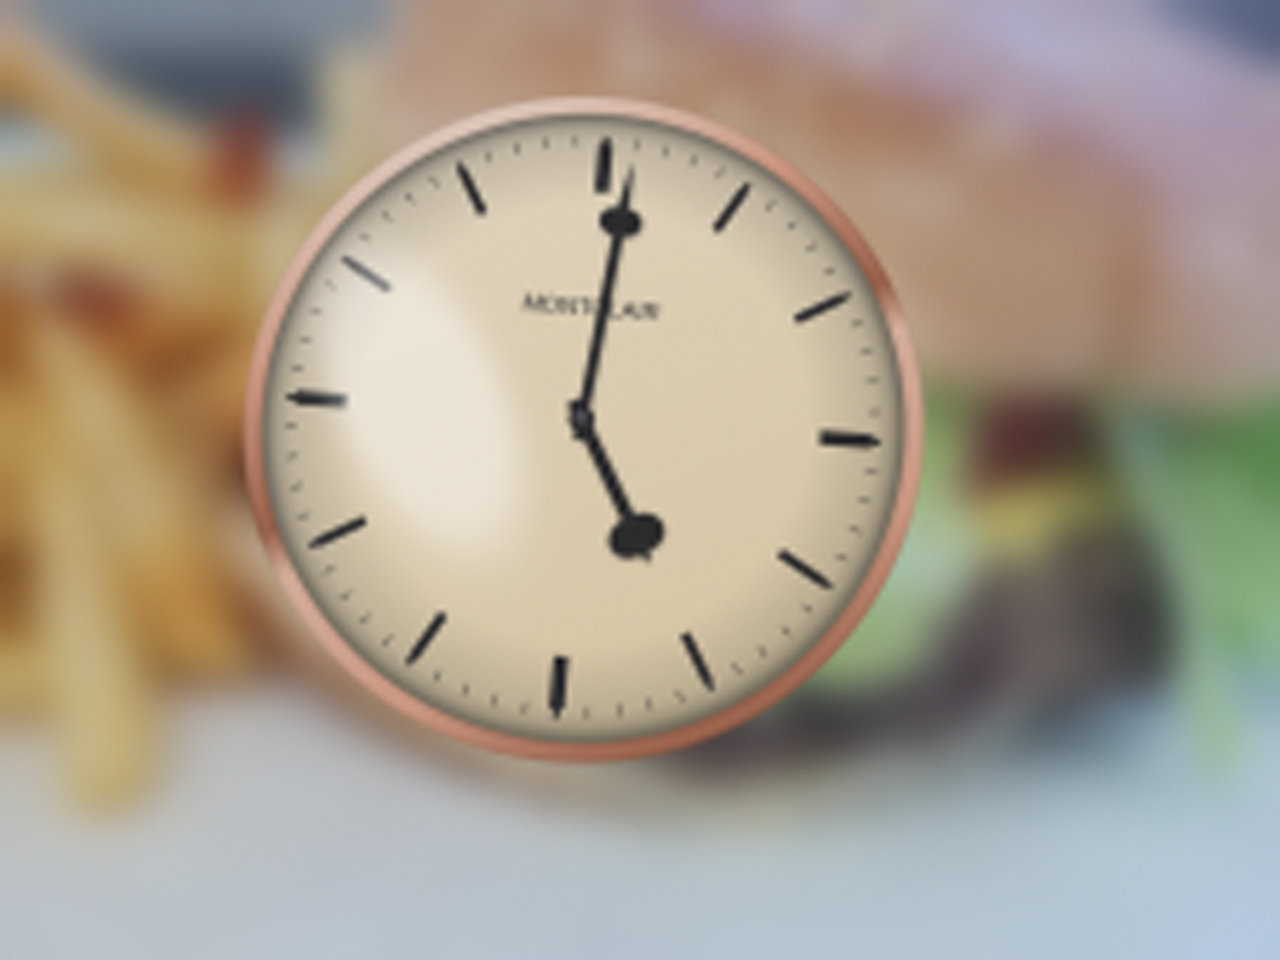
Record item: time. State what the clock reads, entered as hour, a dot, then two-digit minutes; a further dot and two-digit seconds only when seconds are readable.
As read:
5.01
